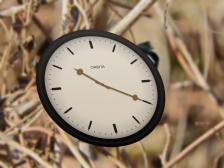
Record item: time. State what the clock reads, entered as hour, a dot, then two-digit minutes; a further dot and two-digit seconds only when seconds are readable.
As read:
10.20
